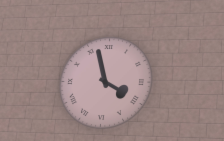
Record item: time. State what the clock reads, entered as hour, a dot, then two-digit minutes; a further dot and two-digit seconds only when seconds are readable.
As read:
3.57
